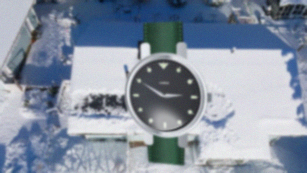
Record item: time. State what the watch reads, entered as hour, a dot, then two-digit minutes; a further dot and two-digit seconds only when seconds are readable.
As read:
2.50
